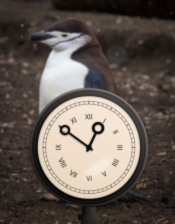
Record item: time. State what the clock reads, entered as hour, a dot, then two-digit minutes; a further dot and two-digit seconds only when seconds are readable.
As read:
12.51
